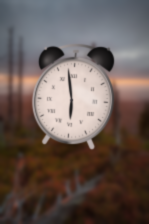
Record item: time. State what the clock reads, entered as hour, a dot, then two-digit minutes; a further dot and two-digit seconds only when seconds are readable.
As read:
5.58
